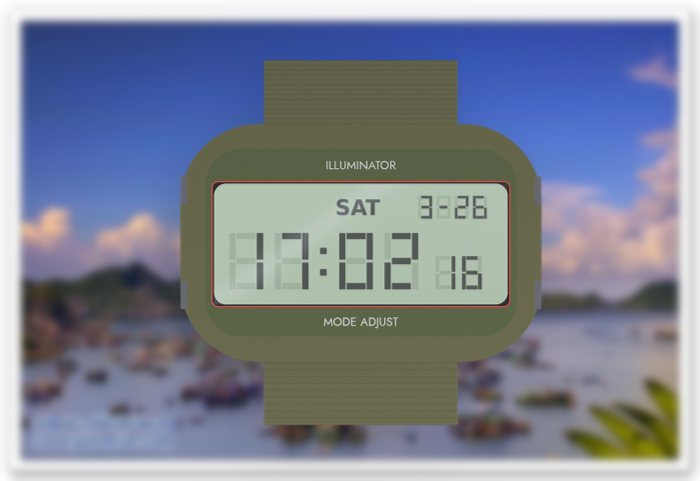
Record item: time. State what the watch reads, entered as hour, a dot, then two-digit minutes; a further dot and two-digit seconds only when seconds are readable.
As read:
17.02.16
